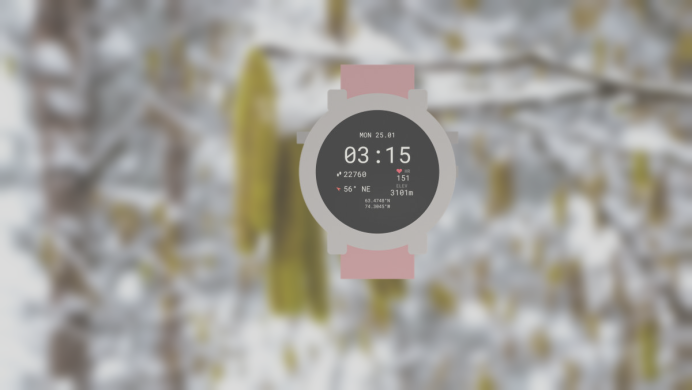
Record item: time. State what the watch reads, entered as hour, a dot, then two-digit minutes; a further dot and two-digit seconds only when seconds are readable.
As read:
3.15
